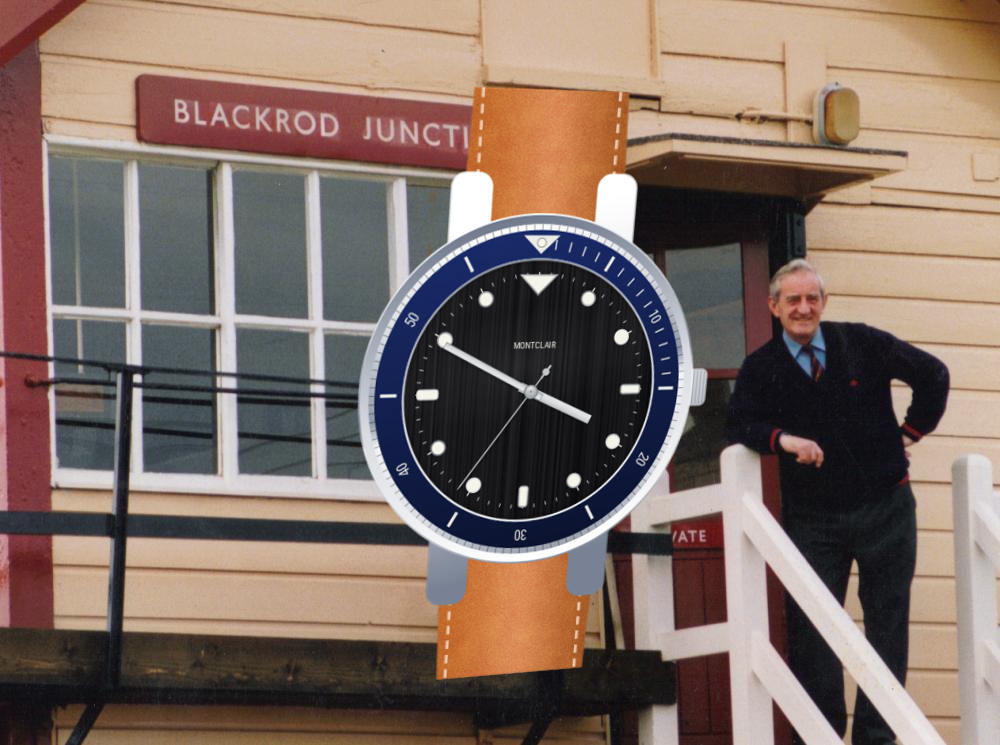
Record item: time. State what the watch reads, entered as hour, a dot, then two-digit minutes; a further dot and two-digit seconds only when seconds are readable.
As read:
3.49.36
